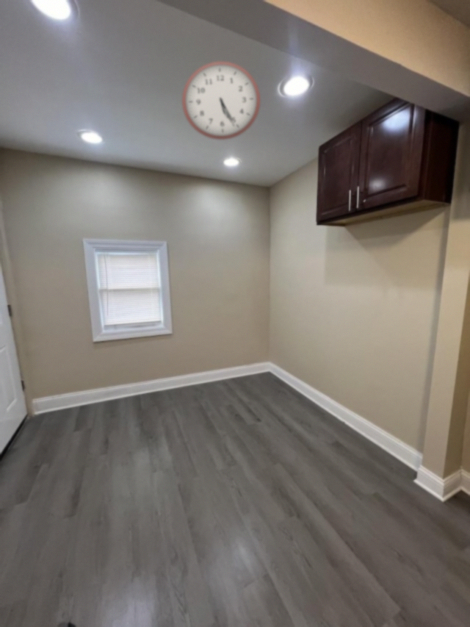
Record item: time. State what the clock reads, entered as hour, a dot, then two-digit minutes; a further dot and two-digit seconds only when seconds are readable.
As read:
5.26
